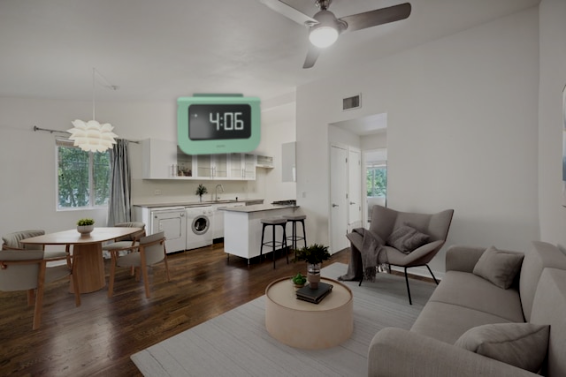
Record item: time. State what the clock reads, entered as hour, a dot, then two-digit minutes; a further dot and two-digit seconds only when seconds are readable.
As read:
4.06
